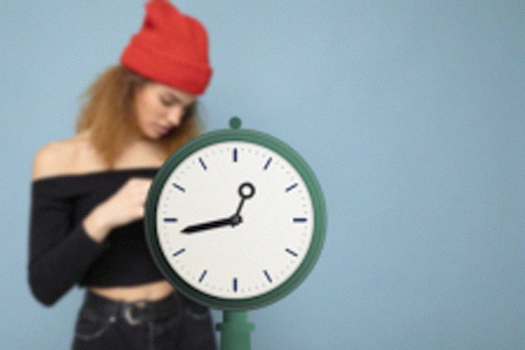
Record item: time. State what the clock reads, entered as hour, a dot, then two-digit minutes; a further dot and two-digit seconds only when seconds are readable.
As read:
12.43
